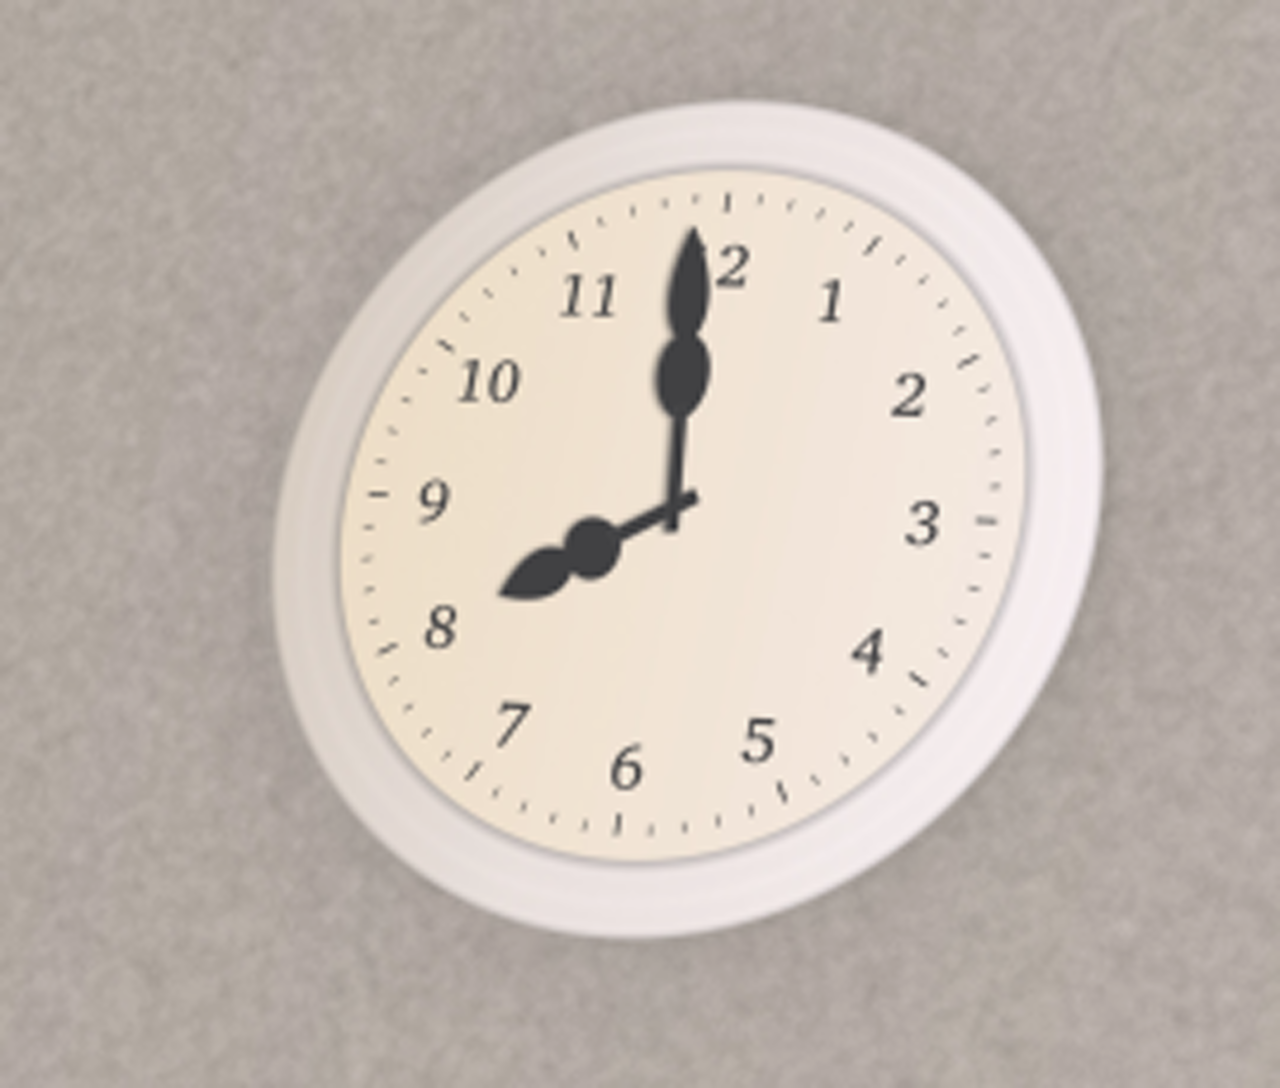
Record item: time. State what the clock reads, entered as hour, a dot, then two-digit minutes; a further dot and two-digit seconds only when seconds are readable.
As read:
7.59
